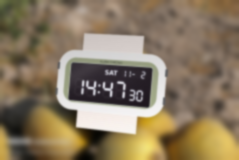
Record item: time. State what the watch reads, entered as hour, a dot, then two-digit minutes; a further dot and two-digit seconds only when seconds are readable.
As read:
14.47.30
